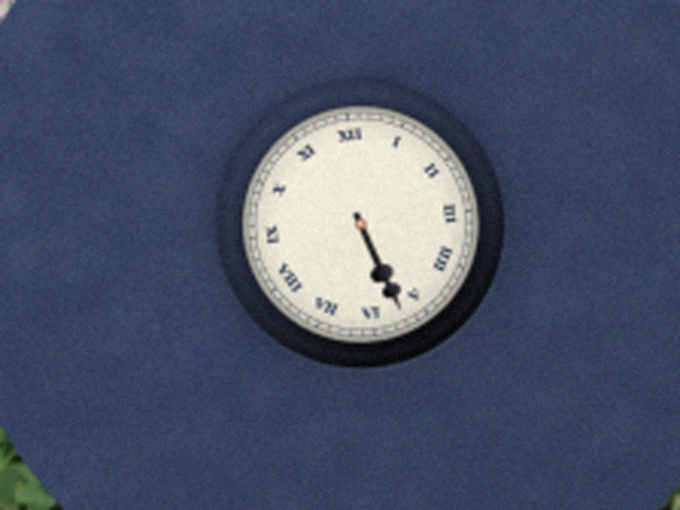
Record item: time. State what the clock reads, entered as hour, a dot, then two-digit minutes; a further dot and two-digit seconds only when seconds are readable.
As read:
5.27
